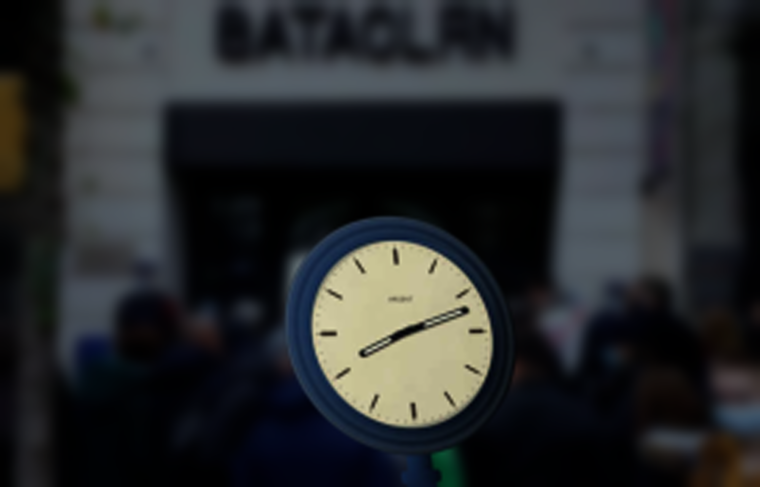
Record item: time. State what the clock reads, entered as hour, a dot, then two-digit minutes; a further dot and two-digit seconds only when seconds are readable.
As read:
8.12
